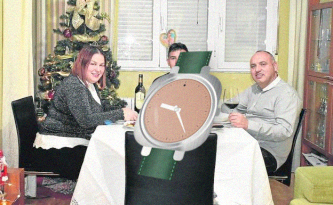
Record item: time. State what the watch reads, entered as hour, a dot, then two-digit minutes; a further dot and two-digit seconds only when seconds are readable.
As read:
9.24
